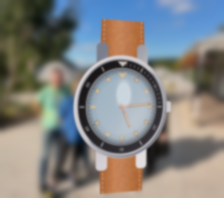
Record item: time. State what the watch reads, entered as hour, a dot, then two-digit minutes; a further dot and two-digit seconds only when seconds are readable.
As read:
5.14
